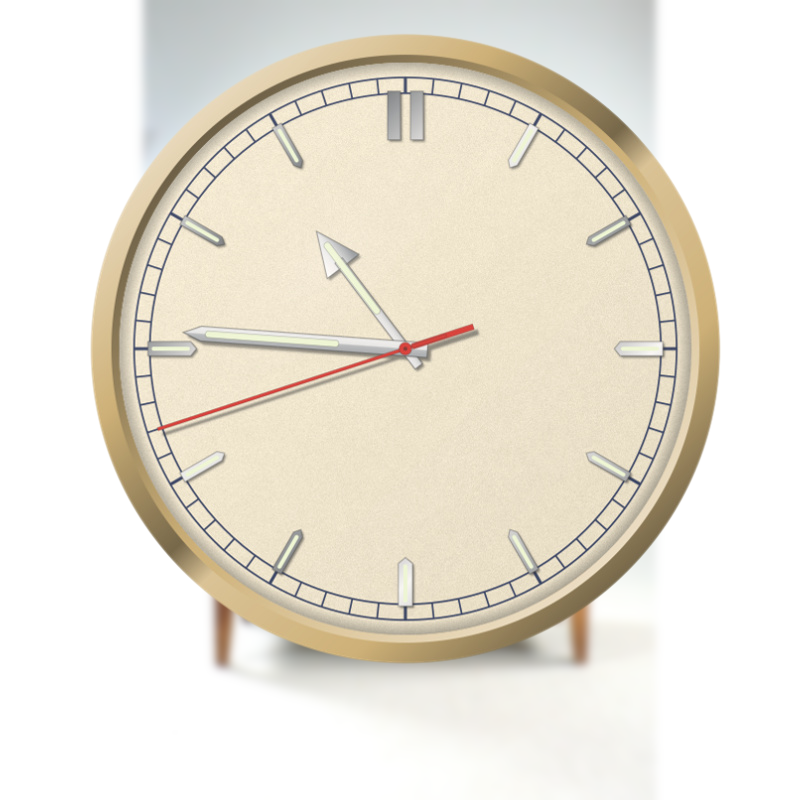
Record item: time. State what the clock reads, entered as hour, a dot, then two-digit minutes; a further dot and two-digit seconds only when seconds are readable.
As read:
10.45.42
